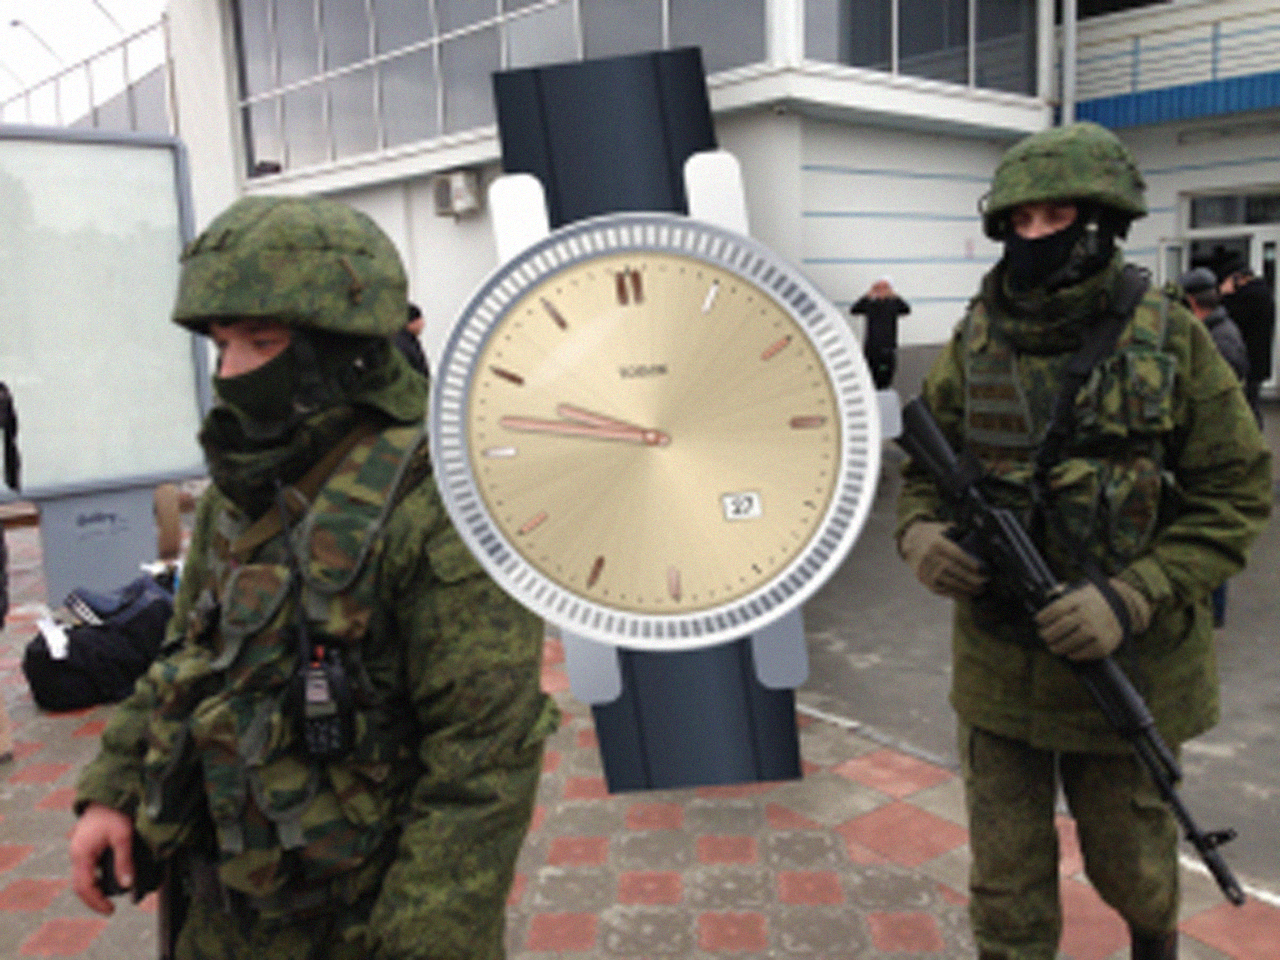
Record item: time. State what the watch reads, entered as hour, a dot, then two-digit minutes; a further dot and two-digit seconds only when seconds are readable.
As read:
9.47
